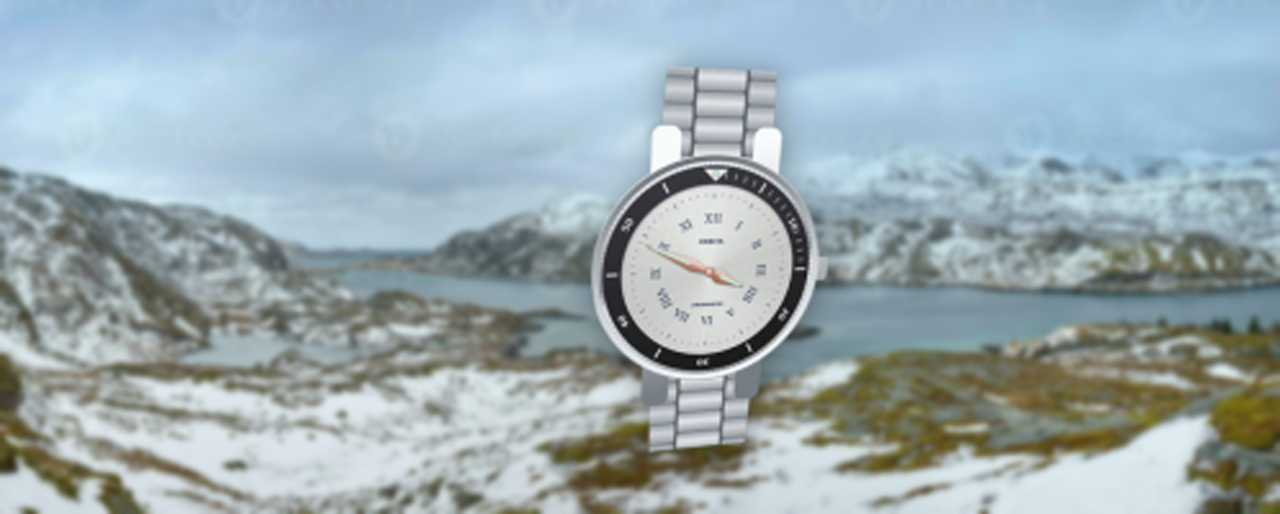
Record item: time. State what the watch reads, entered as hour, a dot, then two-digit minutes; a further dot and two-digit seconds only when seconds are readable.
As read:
3.49
